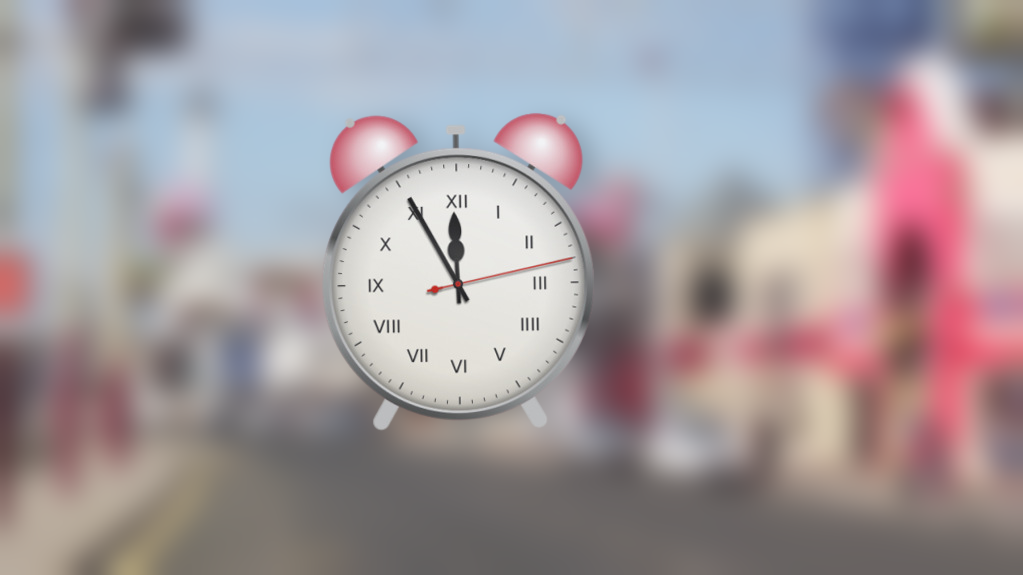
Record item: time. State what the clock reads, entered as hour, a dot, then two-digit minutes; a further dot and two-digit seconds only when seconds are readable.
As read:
11.55.13
